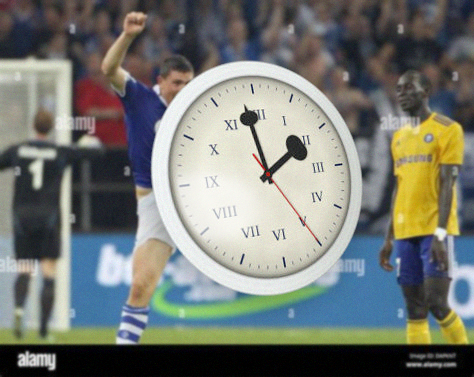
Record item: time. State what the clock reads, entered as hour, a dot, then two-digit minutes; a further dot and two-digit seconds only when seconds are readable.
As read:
1.58.25
